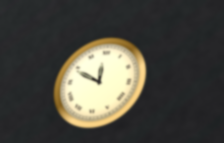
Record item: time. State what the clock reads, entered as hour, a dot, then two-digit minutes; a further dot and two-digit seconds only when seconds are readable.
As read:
11.49
